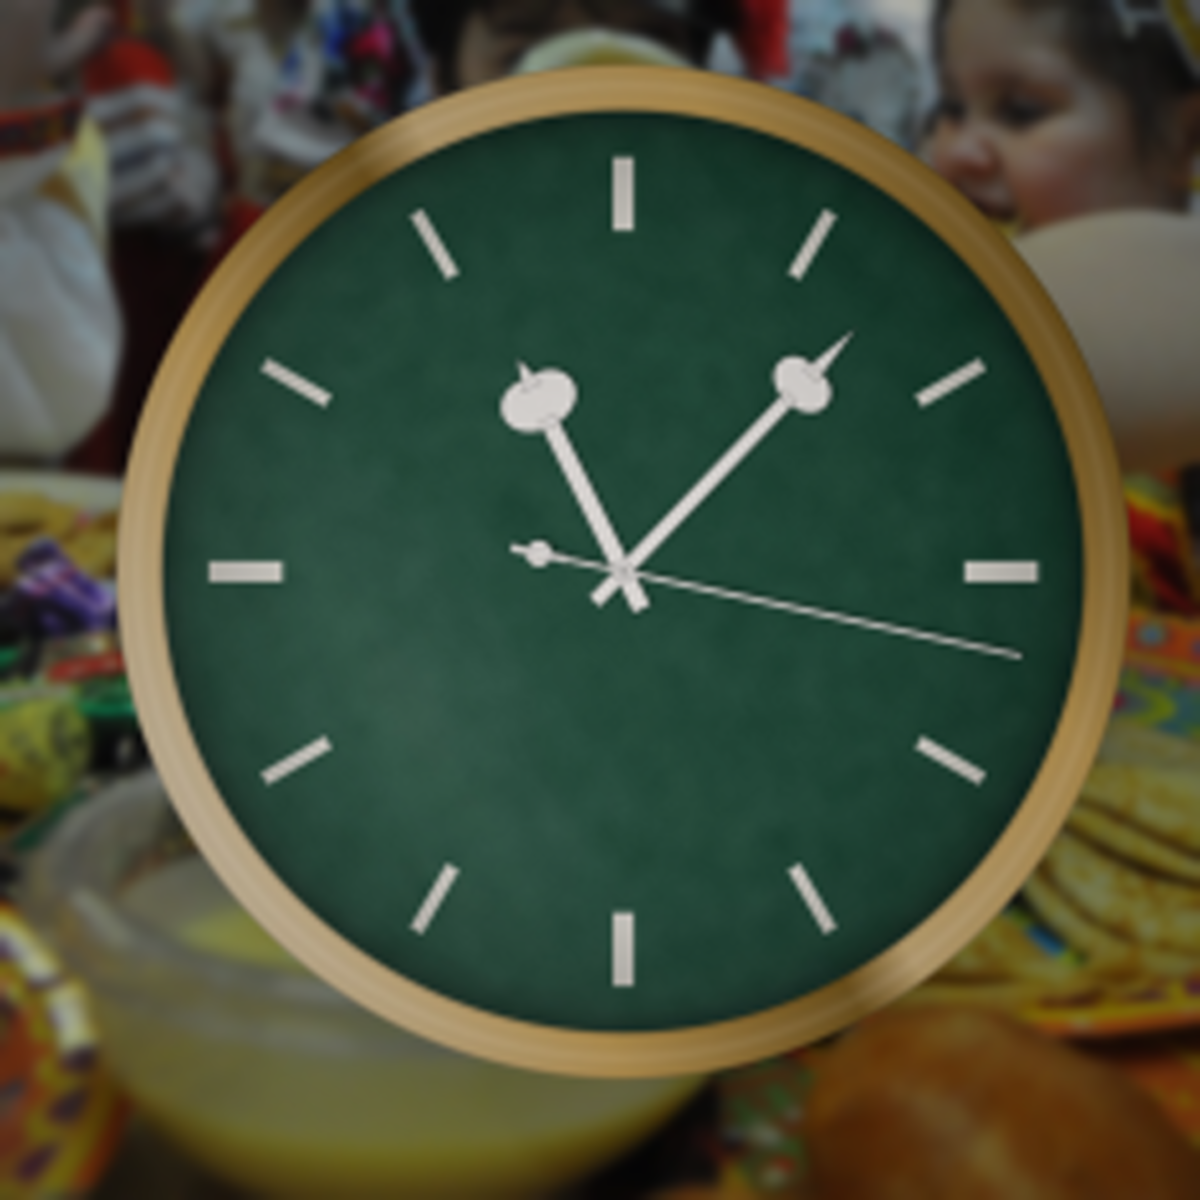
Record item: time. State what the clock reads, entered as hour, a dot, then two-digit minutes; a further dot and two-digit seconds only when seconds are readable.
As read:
11.07.17
